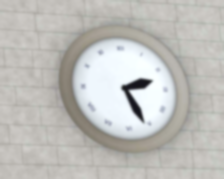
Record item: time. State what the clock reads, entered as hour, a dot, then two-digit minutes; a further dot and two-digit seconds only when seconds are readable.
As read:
2.26
